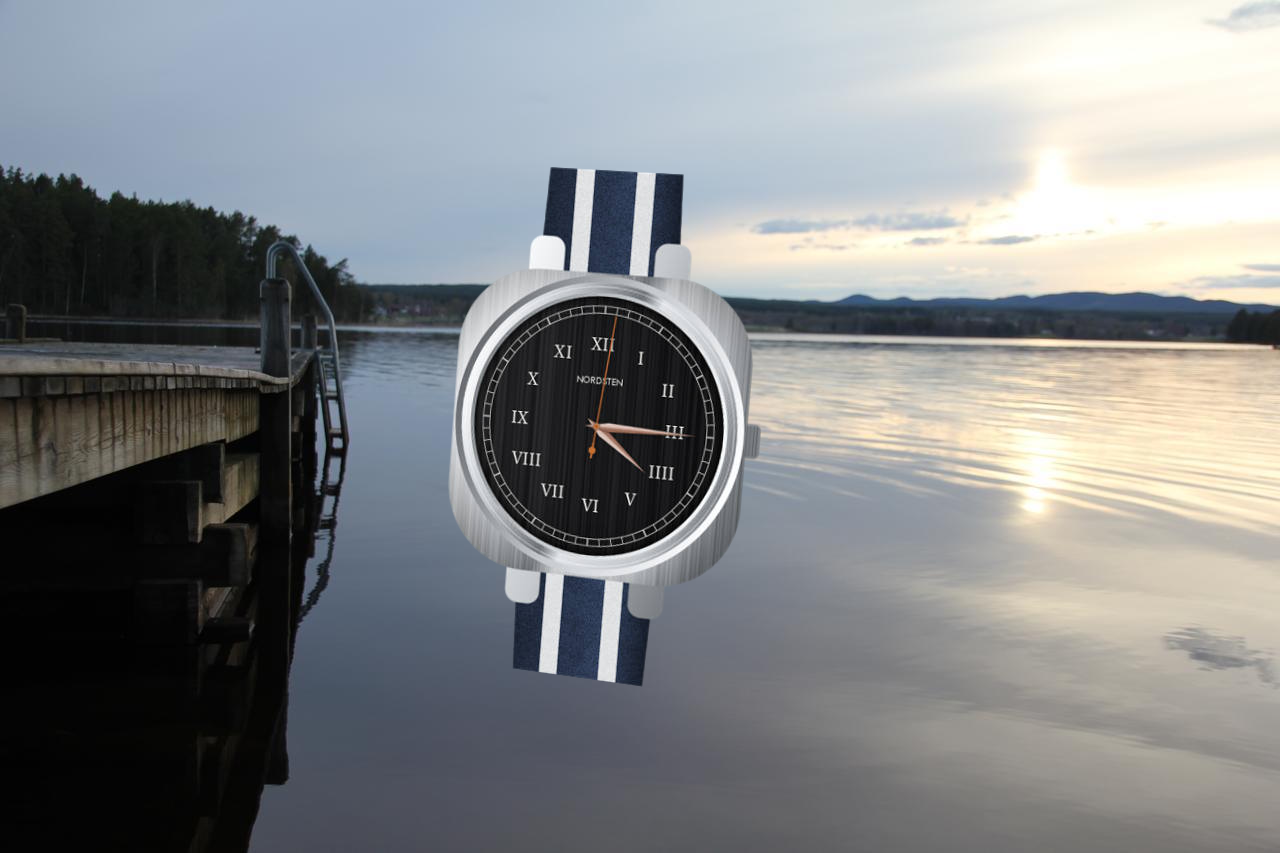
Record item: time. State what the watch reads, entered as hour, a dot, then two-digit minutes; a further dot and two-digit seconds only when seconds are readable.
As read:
4.15.01
